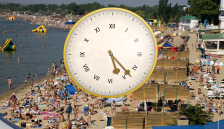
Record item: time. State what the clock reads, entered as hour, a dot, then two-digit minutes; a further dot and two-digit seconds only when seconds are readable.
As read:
5.23
